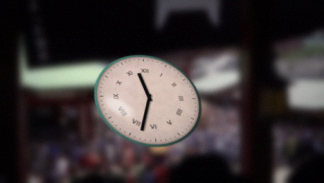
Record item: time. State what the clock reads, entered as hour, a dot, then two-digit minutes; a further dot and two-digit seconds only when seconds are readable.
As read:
11.33
